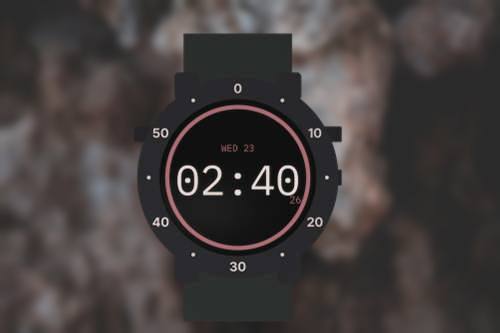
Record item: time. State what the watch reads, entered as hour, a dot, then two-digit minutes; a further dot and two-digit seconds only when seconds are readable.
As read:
2.40.26
